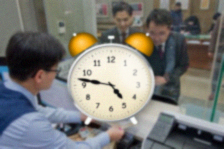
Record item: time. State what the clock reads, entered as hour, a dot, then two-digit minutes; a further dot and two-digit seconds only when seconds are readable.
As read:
4.47
